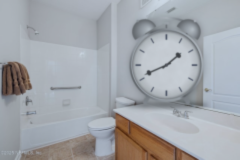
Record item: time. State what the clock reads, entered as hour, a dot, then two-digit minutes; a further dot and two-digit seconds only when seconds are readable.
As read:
1.41
